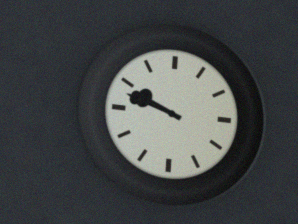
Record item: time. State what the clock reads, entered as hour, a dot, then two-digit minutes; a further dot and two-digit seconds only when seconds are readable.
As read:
9.48
